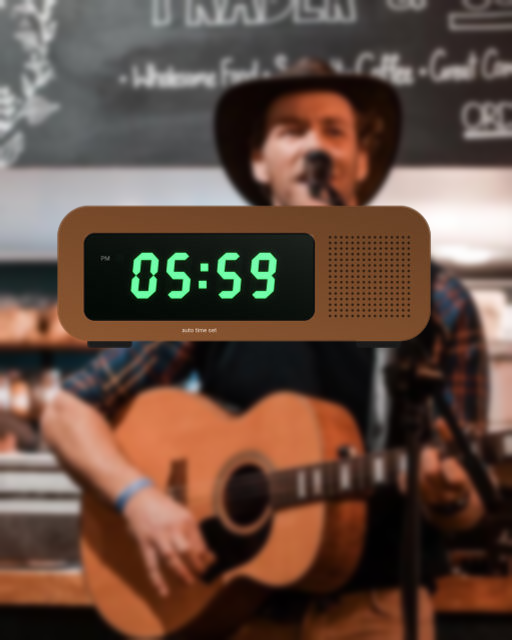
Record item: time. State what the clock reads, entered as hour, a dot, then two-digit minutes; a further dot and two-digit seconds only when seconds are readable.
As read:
5.59
